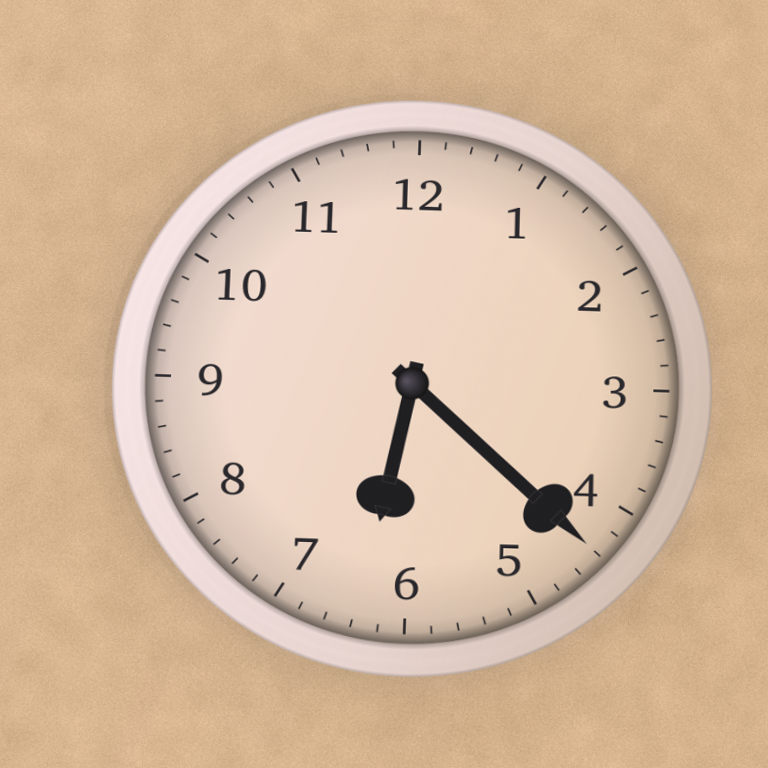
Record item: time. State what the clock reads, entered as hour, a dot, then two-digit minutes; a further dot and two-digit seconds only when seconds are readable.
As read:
6.22
